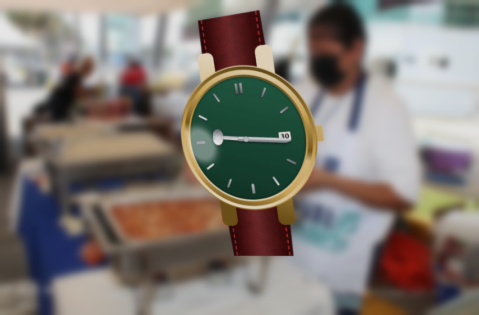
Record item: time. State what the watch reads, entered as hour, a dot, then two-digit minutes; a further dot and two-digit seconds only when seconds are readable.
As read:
9.16
